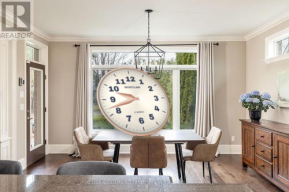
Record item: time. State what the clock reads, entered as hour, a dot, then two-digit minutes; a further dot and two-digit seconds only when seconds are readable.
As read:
9.42
